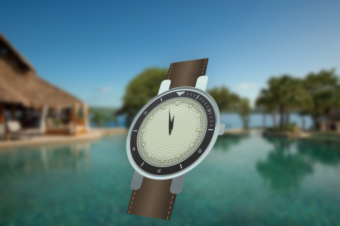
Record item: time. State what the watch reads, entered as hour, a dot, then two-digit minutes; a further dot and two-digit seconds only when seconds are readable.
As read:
11.57
